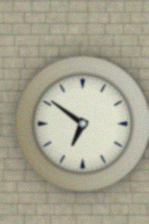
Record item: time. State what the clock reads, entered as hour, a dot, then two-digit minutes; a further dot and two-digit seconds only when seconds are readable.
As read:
6.51
